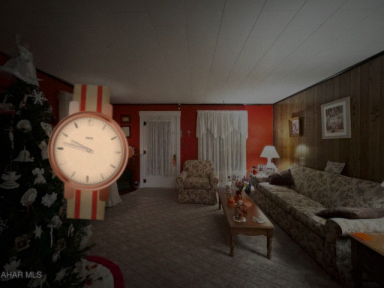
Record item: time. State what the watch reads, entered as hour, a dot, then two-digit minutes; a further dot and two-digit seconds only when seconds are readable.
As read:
9.47
